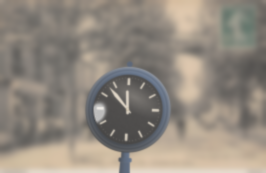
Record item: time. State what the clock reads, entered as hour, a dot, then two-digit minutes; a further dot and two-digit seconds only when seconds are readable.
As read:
11.53
